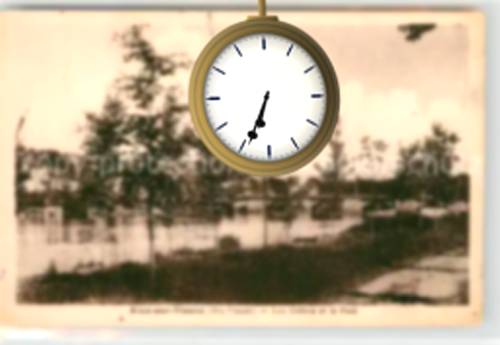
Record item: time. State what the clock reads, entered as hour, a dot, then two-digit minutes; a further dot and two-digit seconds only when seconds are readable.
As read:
6.34
